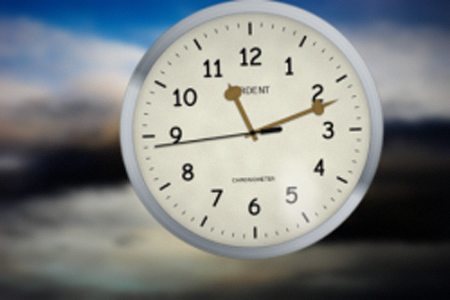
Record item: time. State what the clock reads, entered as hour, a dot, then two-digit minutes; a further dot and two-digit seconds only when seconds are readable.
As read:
11.11.44
